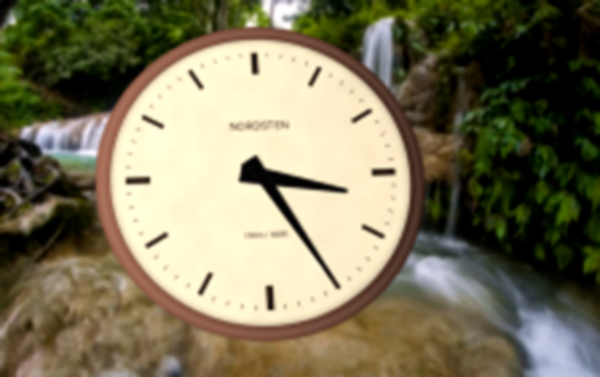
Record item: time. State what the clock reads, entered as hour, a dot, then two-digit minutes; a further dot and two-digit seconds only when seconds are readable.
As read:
3.25
